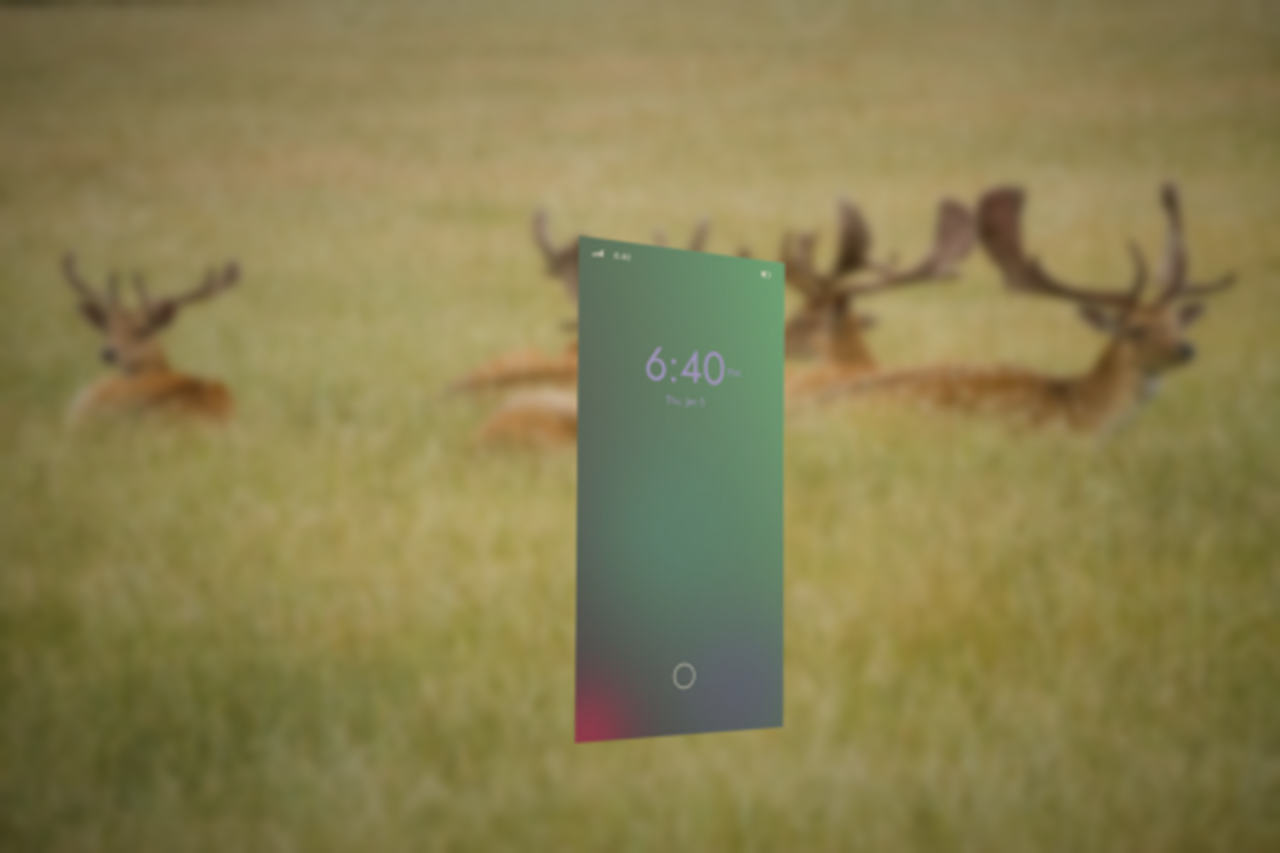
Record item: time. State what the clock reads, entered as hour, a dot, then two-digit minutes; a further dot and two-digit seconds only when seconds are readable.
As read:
6.40
